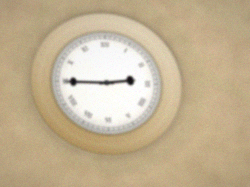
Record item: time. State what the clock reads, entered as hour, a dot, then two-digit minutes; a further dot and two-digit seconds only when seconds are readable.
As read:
2.45
